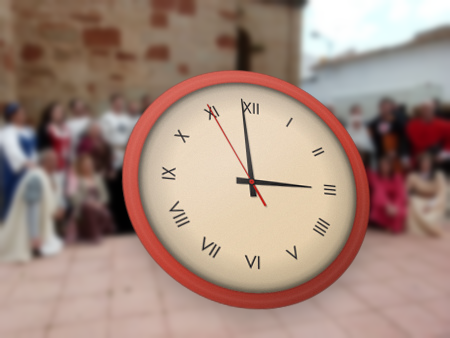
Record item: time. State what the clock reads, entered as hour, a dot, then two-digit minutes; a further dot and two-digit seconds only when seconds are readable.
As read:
2.58.55
